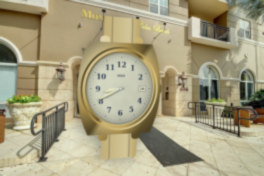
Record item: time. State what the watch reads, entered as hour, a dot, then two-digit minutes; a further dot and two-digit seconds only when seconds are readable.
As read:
8.41
